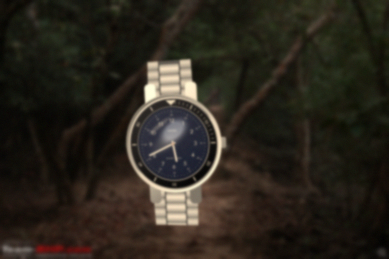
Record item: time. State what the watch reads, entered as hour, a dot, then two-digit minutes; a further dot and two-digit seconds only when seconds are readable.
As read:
5.41
